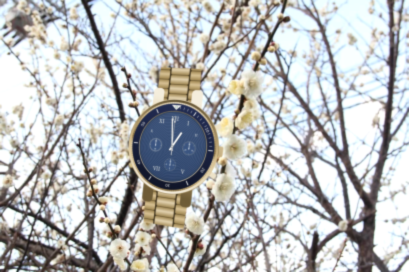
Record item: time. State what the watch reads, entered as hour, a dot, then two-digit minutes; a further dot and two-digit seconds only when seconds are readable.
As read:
12.59
